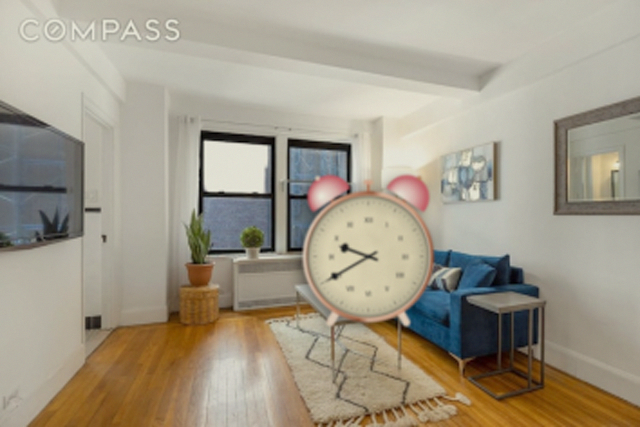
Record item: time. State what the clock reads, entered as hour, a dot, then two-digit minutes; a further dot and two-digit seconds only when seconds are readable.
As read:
9.40
